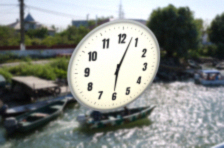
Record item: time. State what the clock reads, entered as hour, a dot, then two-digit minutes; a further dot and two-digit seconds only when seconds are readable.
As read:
6.03
